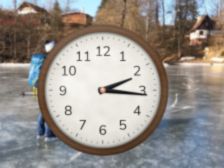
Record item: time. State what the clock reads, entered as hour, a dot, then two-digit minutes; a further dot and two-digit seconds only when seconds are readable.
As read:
2.16
